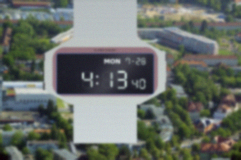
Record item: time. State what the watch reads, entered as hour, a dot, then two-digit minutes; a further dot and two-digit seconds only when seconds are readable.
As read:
4.13
